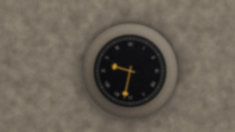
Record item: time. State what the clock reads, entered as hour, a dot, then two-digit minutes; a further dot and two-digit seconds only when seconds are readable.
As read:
9.32
